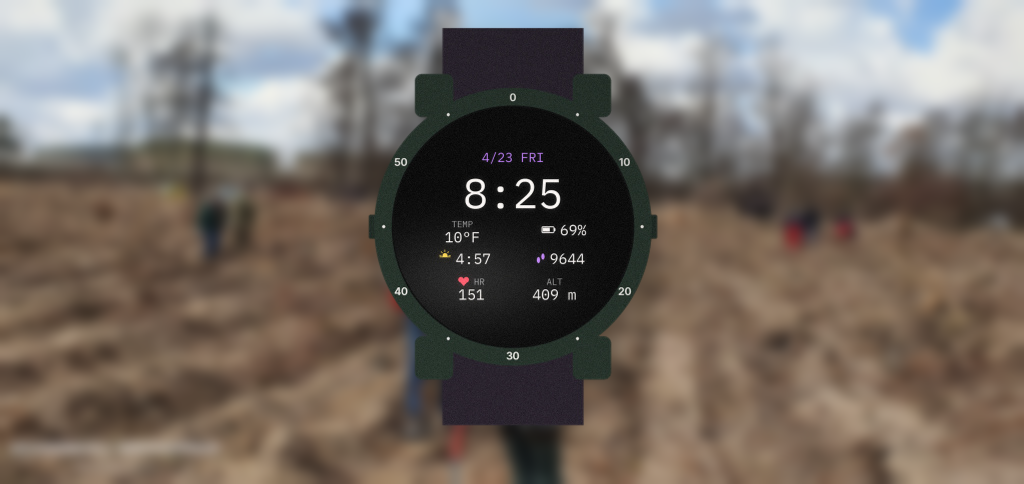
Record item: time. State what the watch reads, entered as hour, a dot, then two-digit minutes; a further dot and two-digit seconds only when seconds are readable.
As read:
8.25
